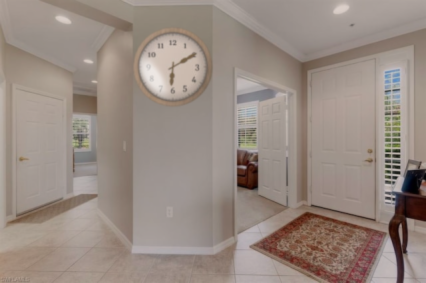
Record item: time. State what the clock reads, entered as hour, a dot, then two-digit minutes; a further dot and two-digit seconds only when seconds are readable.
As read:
6.10
